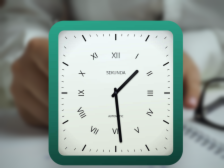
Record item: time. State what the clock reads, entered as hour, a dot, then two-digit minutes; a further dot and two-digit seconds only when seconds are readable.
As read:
1.29
